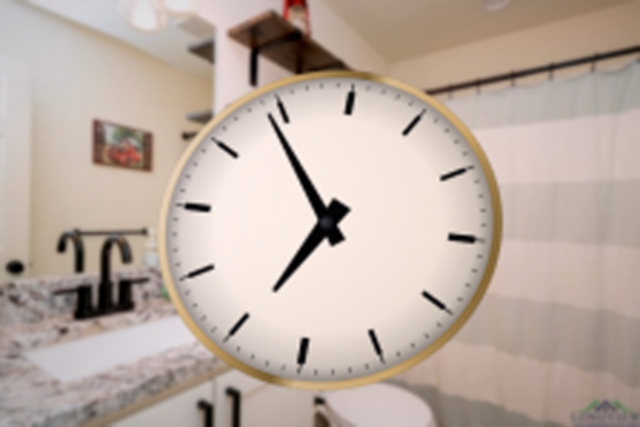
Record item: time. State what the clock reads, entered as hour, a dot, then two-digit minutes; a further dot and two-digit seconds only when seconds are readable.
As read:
6.54
